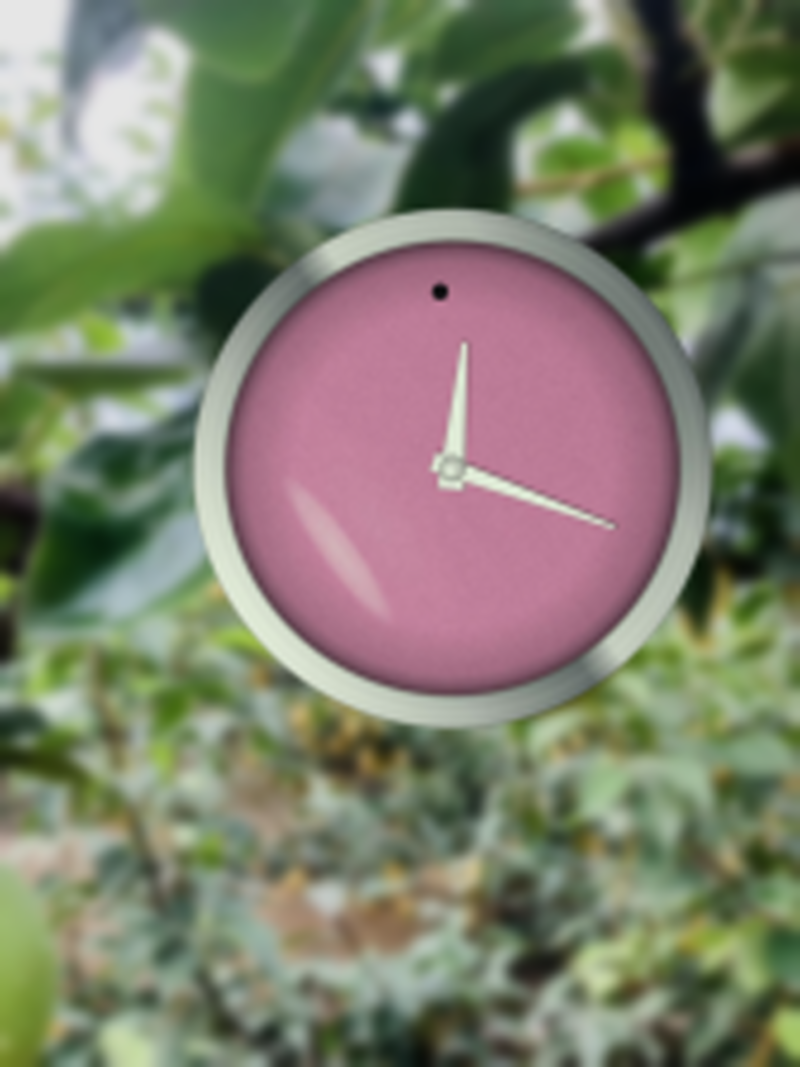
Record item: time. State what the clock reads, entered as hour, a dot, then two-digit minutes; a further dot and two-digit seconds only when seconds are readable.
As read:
12.19
